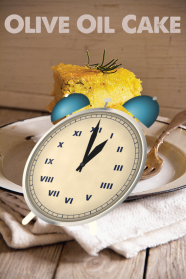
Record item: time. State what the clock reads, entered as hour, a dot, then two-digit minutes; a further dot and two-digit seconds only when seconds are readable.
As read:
1.00
